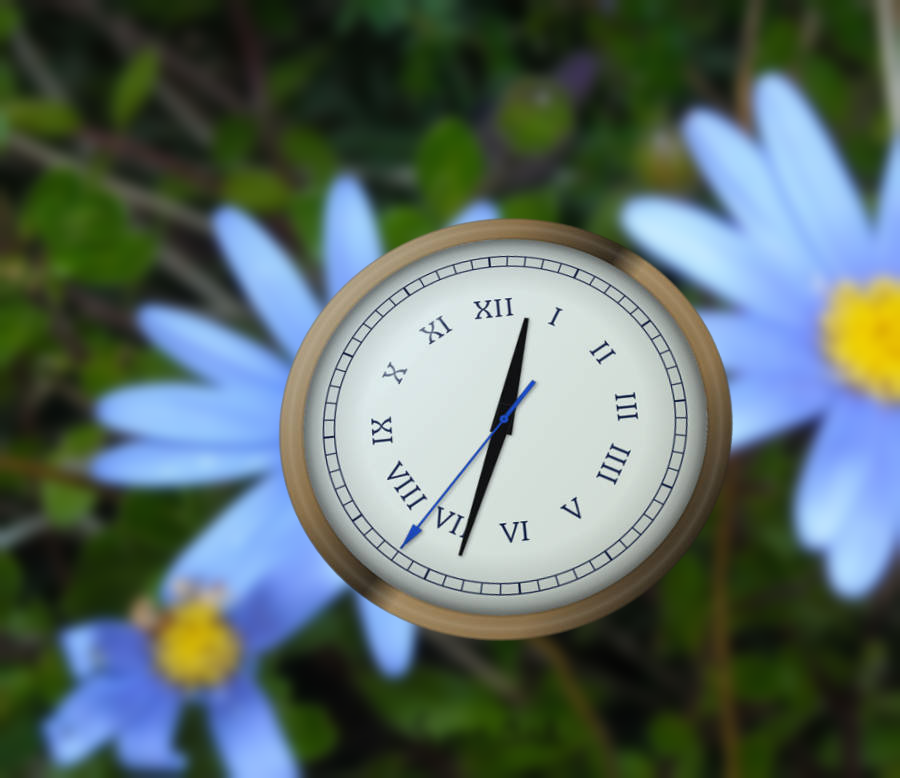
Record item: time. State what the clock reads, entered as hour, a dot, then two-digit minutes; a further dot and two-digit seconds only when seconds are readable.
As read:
12.33.37
